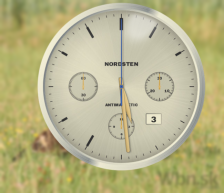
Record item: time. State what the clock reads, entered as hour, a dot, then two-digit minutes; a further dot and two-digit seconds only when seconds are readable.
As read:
5.29
